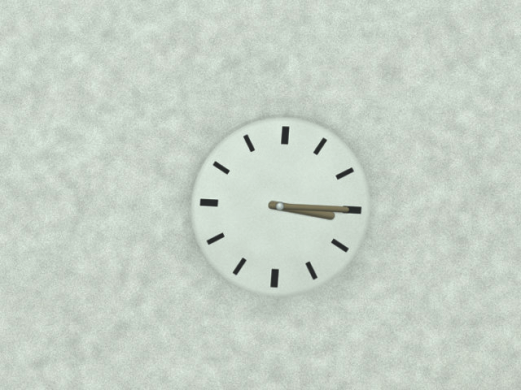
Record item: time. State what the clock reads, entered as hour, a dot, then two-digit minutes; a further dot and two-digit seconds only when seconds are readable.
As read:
3.15
